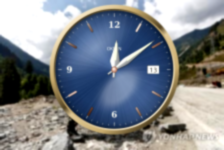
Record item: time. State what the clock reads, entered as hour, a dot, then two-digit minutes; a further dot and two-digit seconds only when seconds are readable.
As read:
12.09
